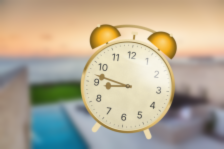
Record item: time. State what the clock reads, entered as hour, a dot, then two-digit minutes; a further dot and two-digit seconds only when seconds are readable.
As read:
8.47
